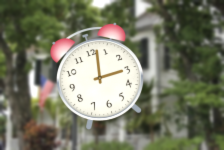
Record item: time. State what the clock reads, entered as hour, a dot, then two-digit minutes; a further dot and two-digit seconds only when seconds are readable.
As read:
3.02
